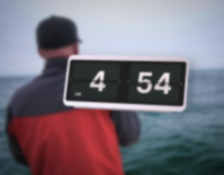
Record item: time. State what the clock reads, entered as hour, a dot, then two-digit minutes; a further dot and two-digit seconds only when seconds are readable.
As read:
4.54
